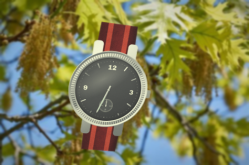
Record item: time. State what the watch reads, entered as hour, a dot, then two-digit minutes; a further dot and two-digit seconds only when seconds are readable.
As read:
6.33
